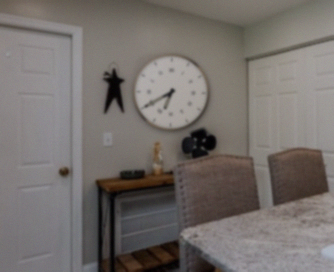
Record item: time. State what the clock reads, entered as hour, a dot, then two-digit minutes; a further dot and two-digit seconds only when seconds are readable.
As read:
6.40
